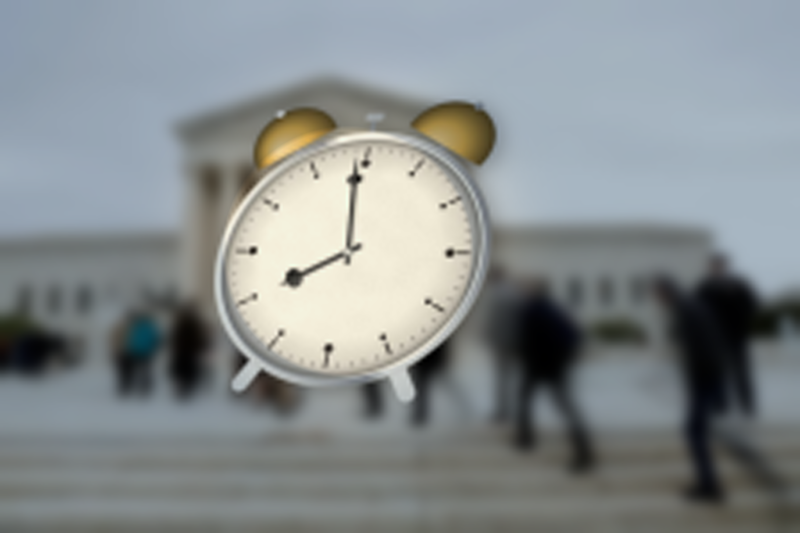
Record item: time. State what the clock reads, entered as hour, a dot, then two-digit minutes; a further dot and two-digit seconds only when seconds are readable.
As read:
7.59
